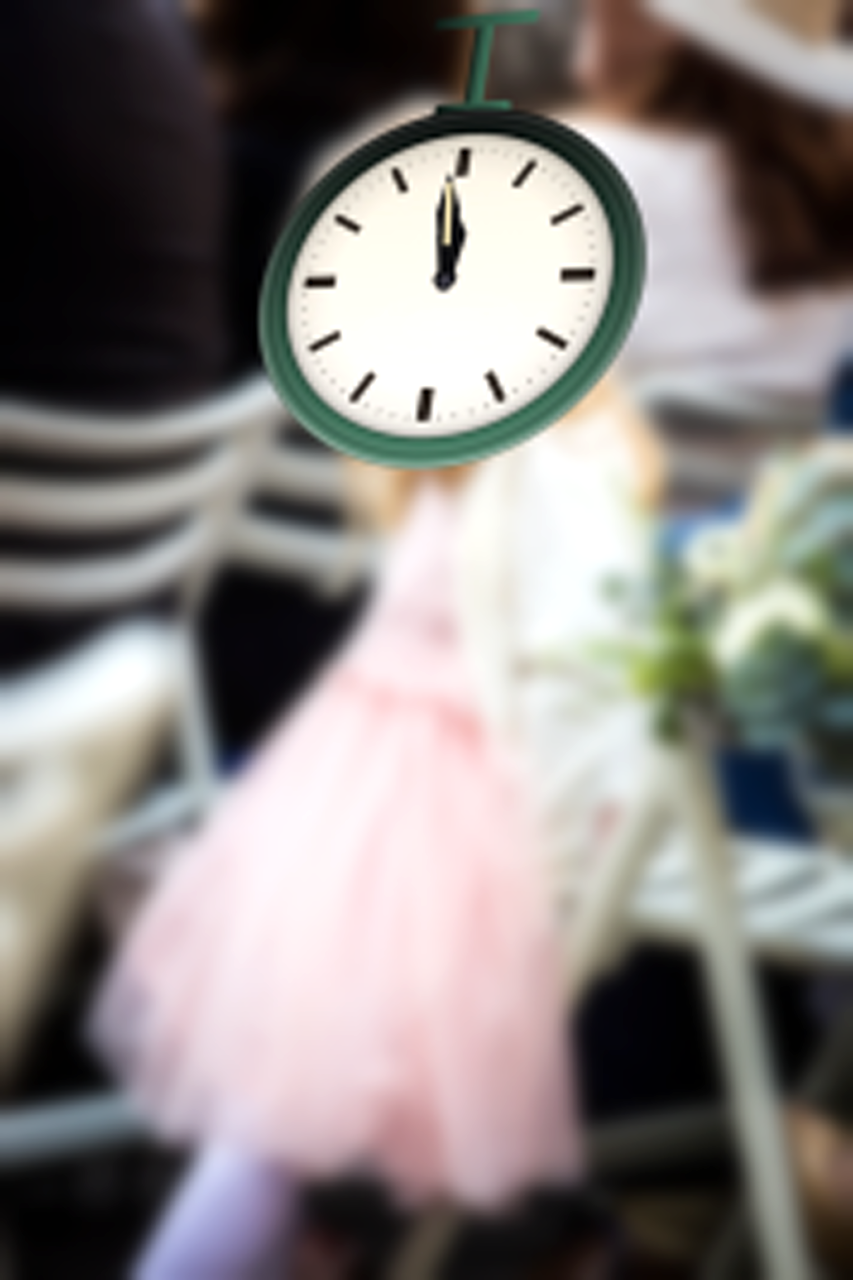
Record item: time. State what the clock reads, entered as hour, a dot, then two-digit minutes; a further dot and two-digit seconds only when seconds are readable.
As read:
11.59
